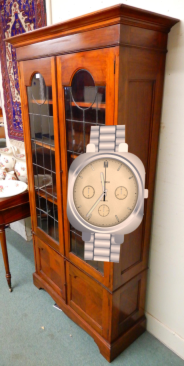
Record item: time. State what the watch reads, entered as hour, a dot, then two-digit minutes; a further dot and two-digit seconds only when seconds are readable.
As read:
11.36
